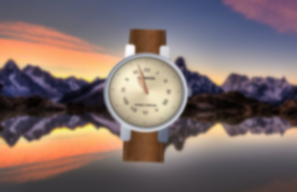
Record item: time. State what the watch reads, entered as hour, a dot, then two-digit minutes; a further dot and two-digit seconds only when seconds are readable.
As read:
10.57
